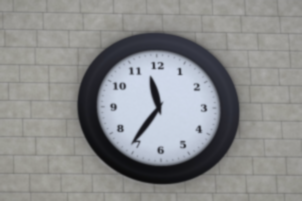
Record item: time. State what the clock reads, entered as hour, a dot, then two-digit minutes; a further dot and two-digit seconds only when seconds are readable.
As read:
11.36
